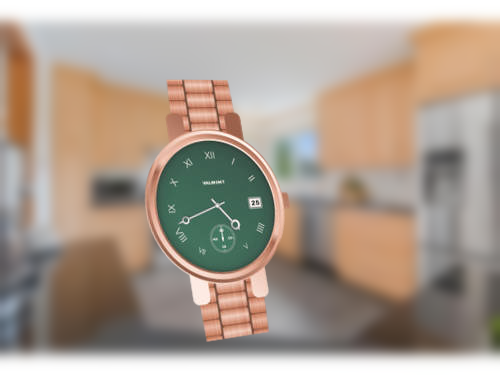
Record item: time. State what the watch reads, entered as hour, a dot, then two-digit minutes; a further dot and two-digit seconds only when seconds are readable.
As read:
4.42
